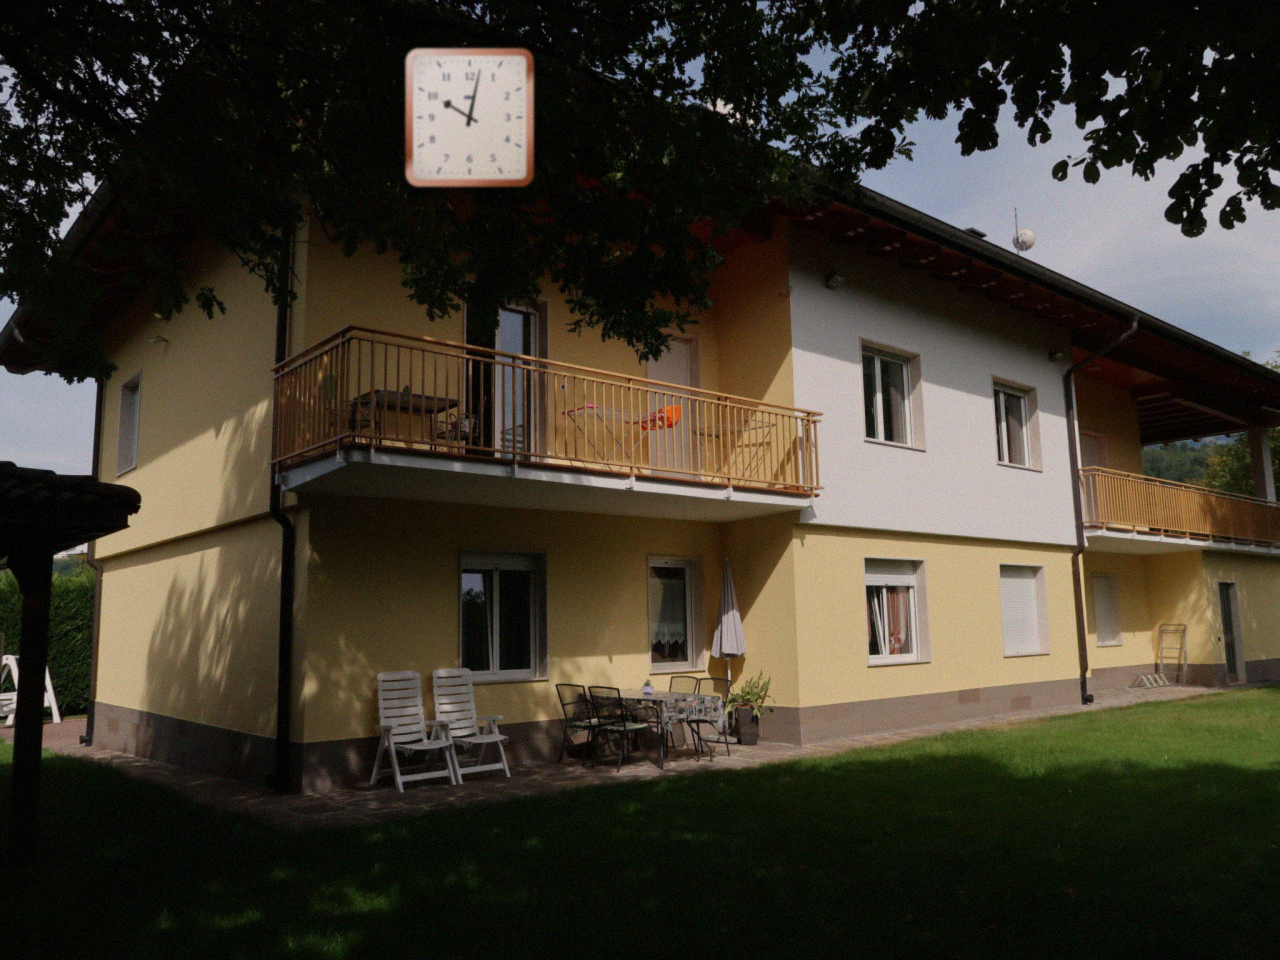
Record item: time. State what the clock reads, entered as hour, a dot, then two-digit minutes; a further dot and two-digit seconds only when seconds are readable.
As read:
10.02
